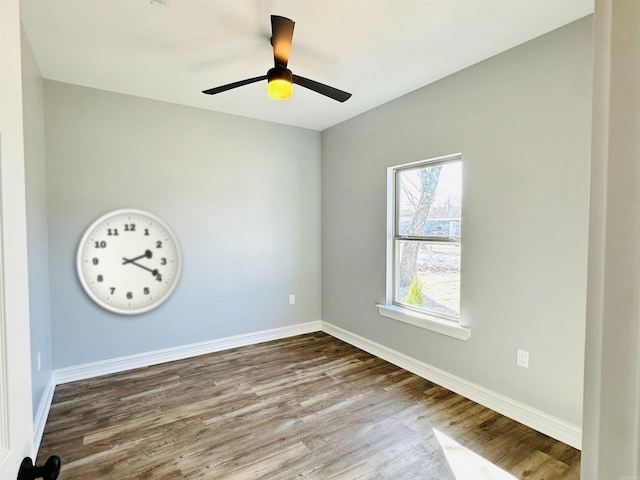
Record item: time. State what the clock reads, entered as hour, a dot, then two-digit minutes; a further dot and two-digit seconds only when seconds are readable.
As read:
2.19
